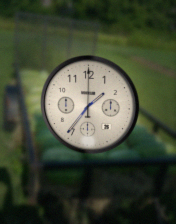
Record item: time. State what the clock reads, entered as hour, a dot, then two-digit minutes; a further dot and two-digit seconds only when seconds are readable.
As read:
1.36
